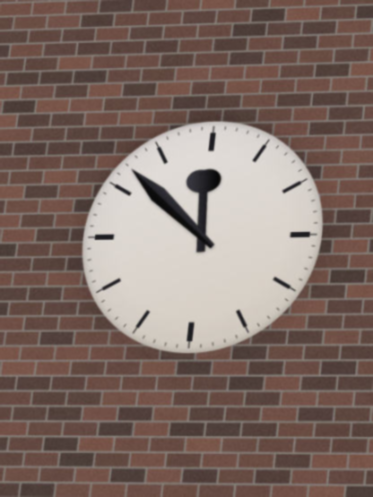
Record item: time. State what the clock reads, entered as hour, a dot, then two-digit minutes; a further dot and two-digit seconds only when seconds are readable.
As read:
11.52
